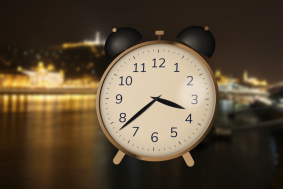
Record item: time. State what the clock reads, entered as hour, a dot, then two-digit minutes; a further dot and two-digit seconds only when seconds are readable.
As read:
3.38
